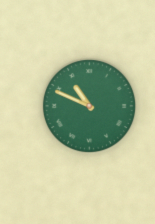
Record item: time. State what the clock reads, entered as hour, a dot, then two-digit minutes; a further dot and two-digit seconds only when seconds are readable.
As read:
10.49
